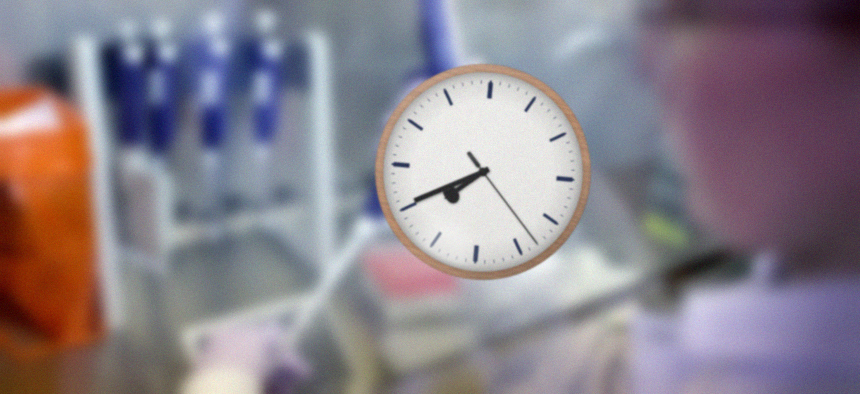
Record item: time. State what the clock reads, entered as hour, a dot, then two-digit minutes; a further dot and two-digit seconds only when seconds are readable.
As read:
7.40.23
